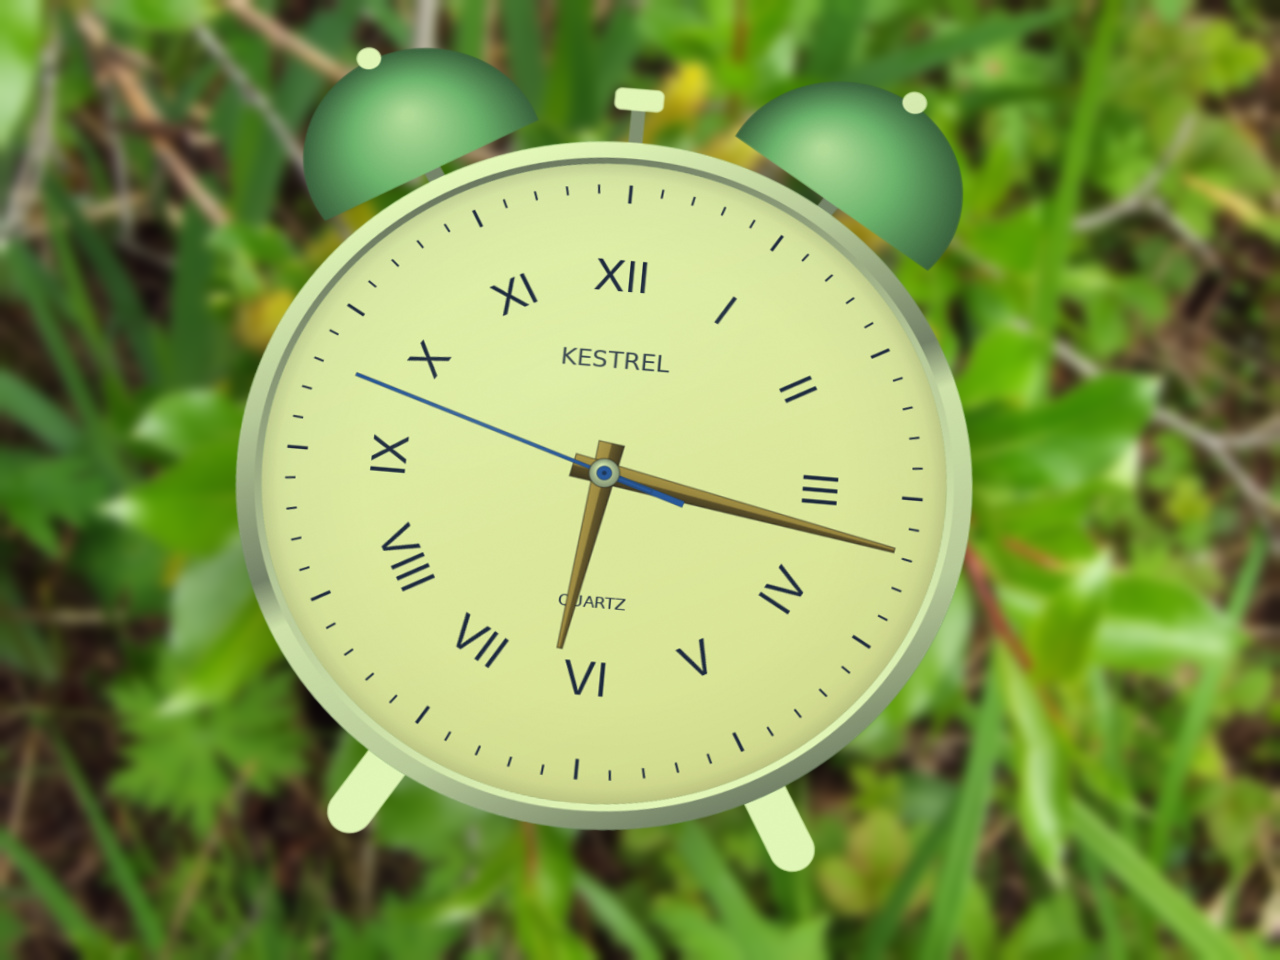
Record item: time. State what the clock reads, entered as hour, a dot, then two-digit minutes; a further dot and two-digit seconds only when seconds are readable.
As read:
6.16.48
